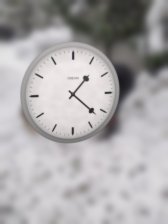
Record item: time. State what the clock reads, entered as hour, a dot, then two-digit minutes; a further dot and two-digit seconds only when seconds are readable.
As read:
1.22
